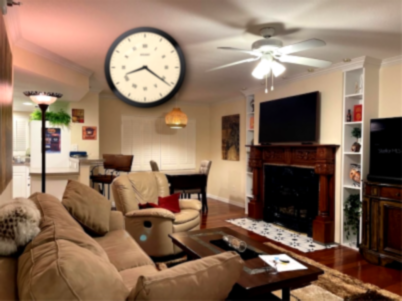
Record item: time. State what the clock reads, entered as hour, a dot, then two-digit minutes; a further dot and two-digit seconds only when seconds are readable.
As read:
8.21
